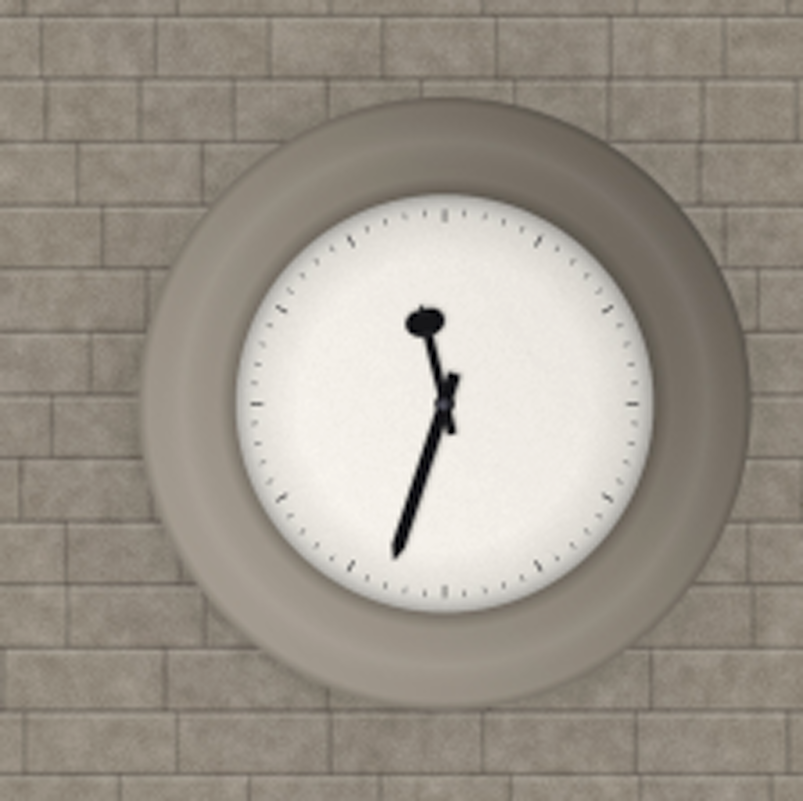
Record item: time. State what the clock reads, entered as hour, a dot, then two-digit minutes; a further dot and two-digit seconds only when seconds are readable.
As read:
11.33
